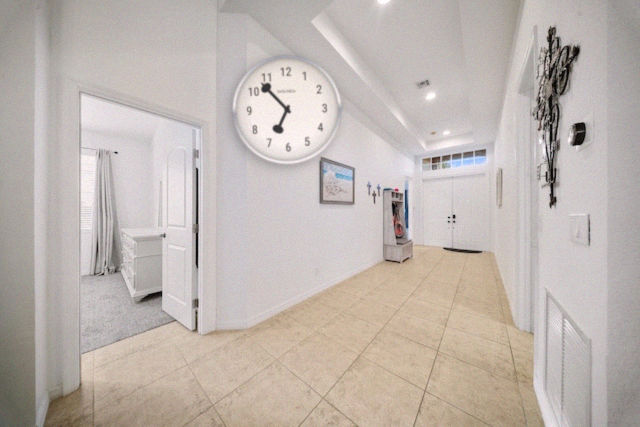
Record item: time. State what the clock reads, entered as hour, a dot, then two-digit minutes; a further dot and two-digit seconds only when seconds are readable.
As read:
6.53
